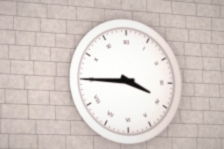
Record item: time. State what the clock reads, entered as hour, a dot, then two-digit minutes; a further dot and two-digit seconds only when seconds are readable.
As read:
3.45
